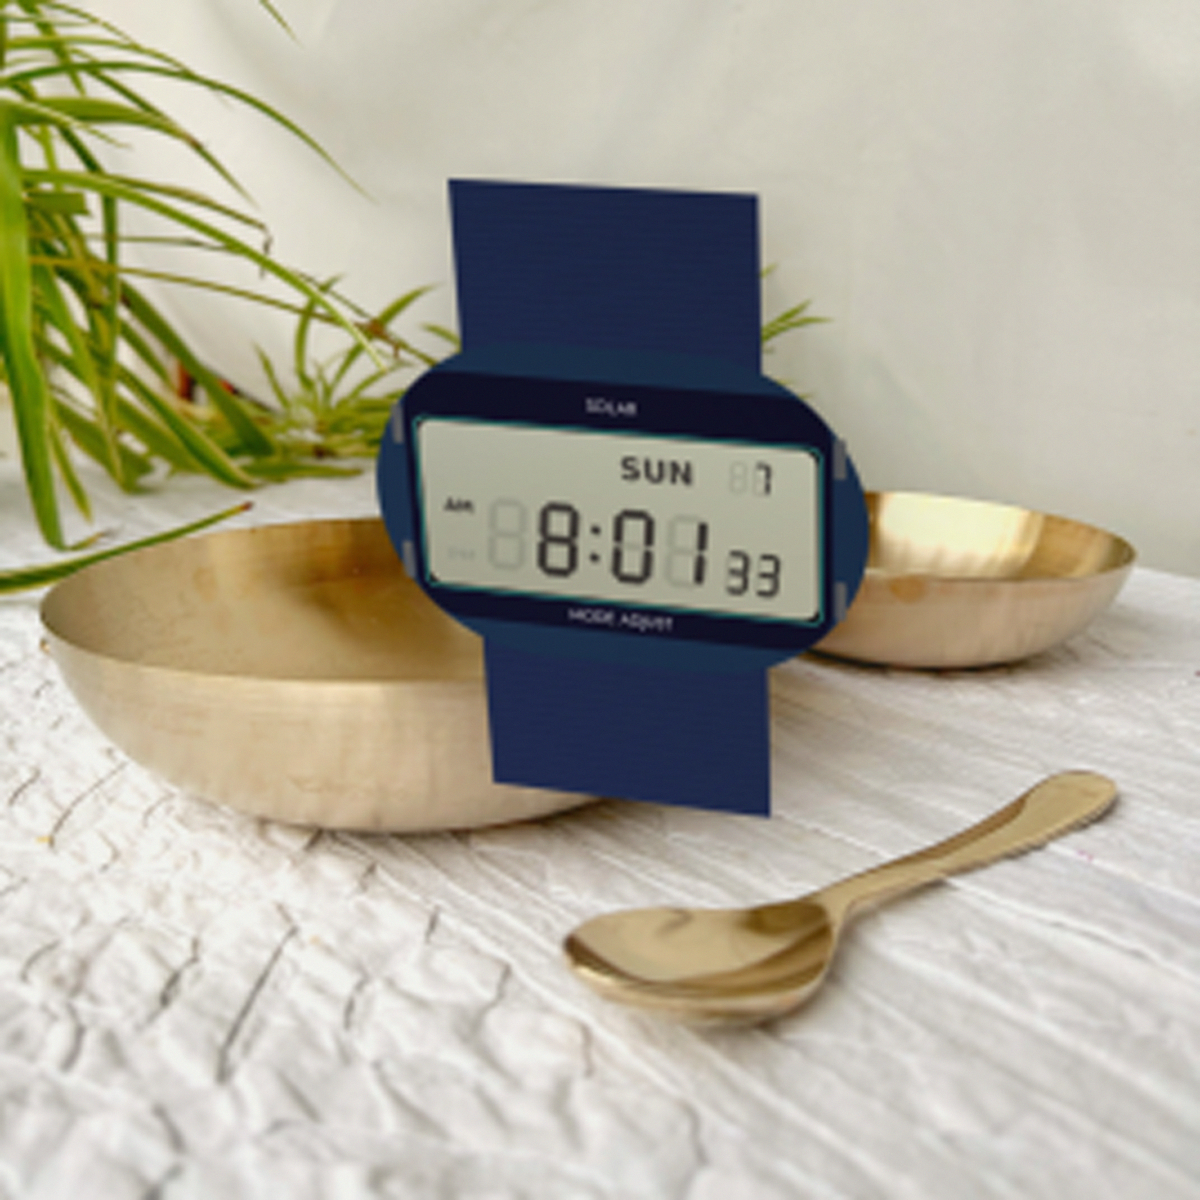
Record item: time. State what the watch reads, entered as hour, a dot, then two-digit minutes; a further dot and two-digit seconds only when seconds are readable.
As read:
8.01.33
